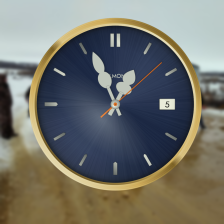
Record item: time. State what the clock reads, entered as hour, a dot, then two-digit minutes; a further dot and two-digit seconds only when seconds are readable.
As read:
12.56.08
